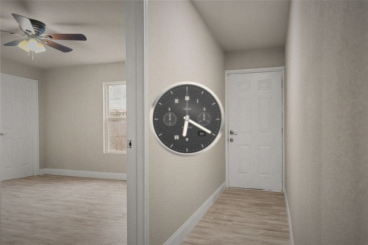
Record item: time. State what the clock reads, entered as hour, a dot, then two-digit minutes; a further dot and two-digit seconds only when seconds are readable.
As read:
6.20
